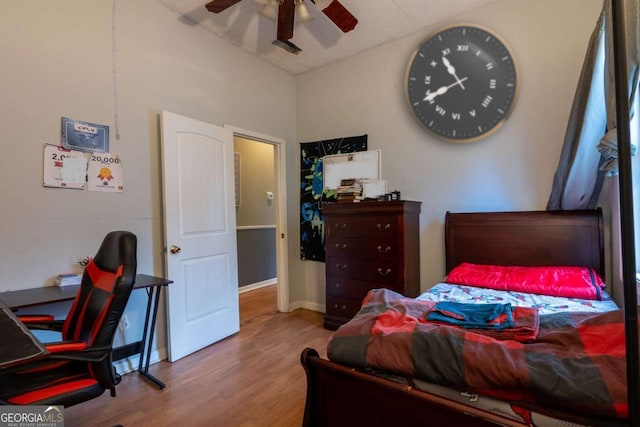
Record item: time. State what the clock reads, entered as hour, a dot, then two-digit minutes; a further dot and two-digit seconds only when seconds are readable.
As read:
10.40
